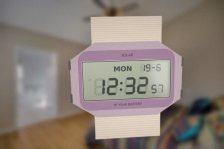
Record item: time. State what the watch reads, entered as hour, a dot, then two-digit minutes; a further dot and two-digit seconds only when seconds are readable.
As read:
12.32.57
